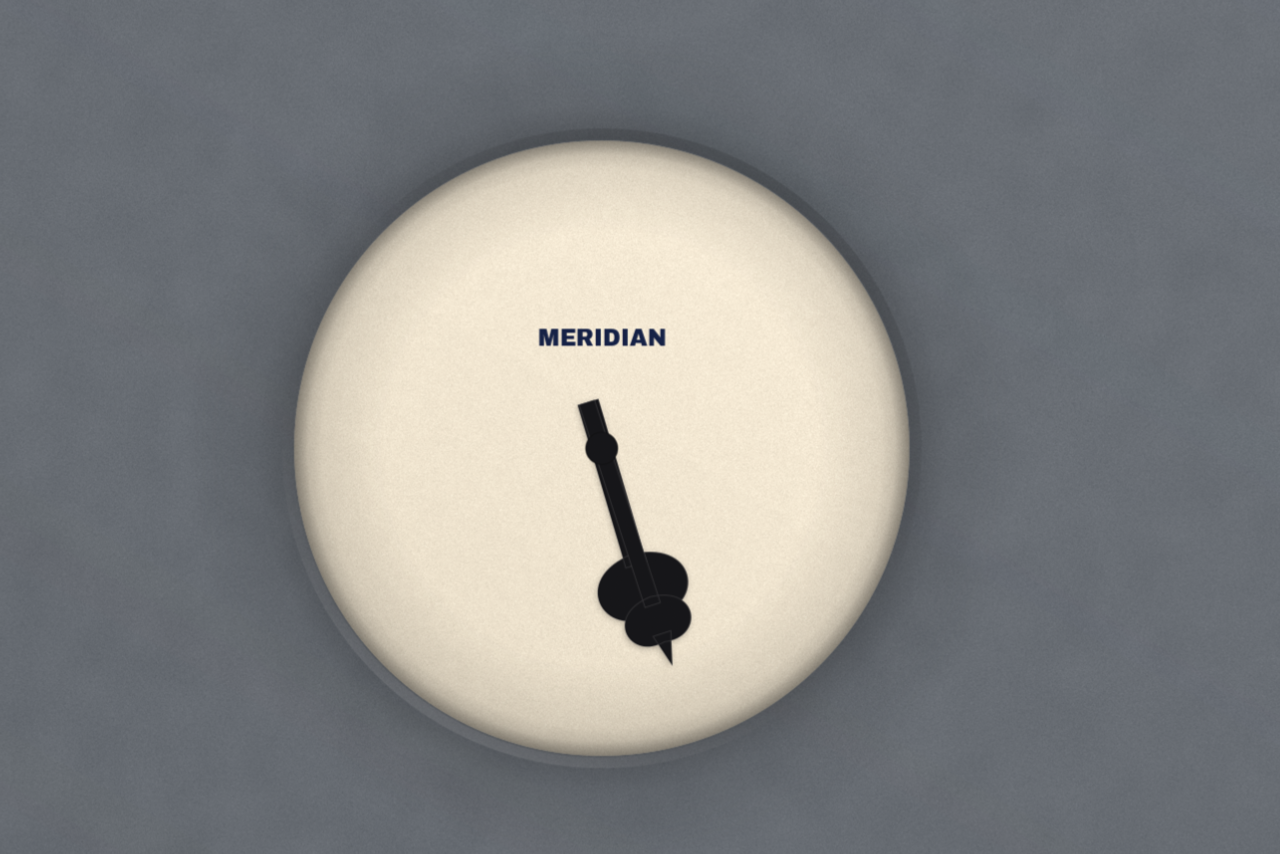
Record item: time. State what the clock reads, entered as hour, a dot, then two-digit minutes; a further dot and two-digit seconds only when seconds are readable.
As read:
5.27
